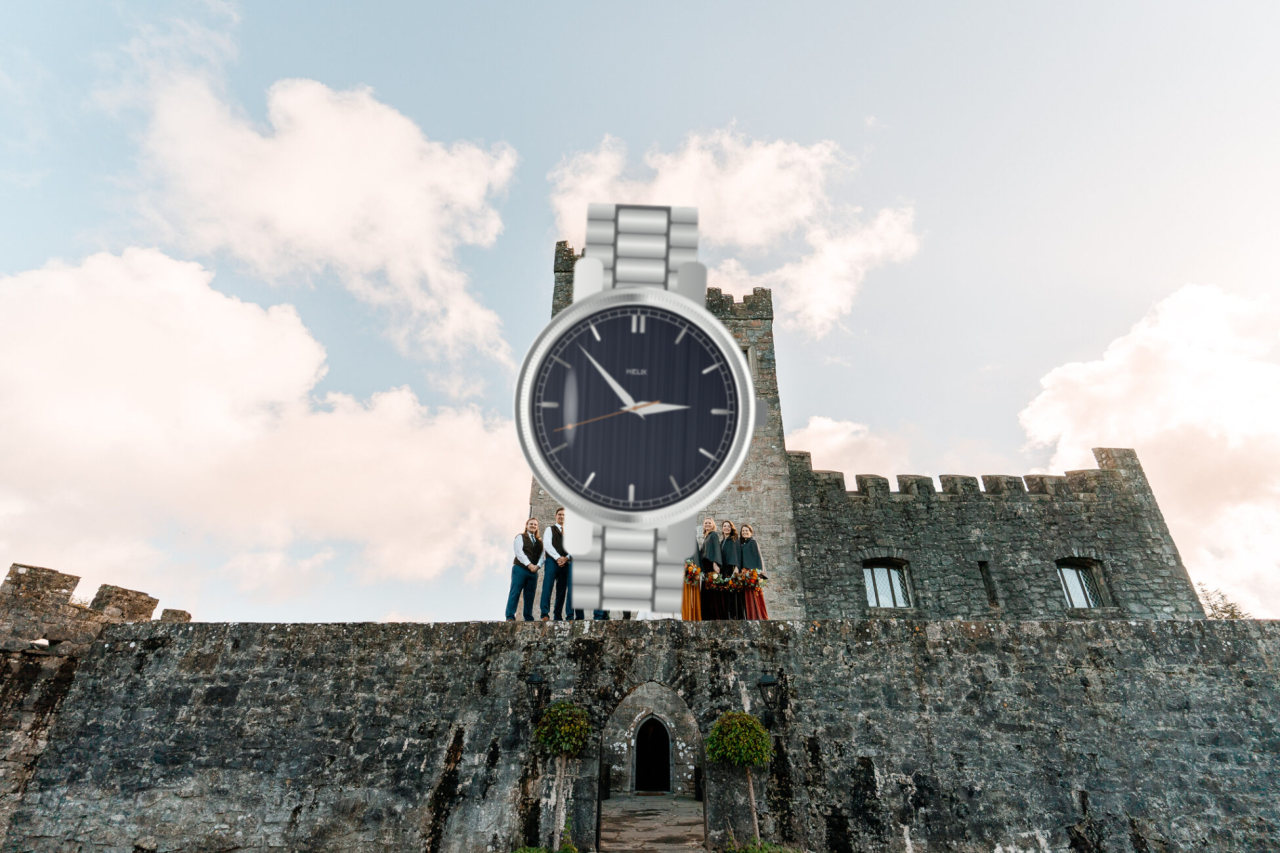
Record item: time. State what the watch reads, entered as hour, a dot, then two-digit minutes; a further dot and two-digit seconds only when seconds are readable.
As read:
2.52.42
